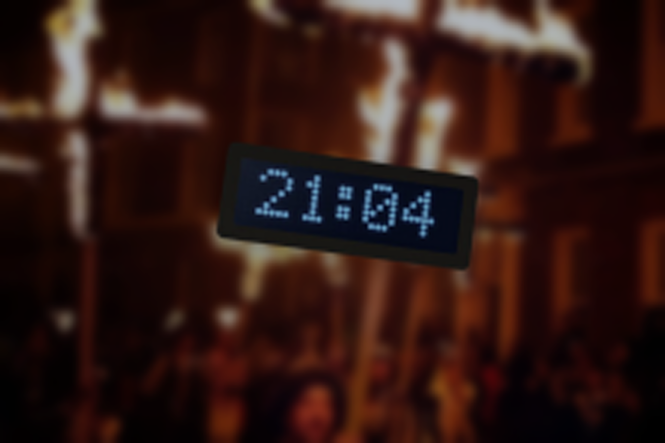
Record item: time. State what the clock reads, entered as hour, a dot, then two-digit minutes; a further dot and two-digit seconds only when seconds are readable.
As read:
21.04
